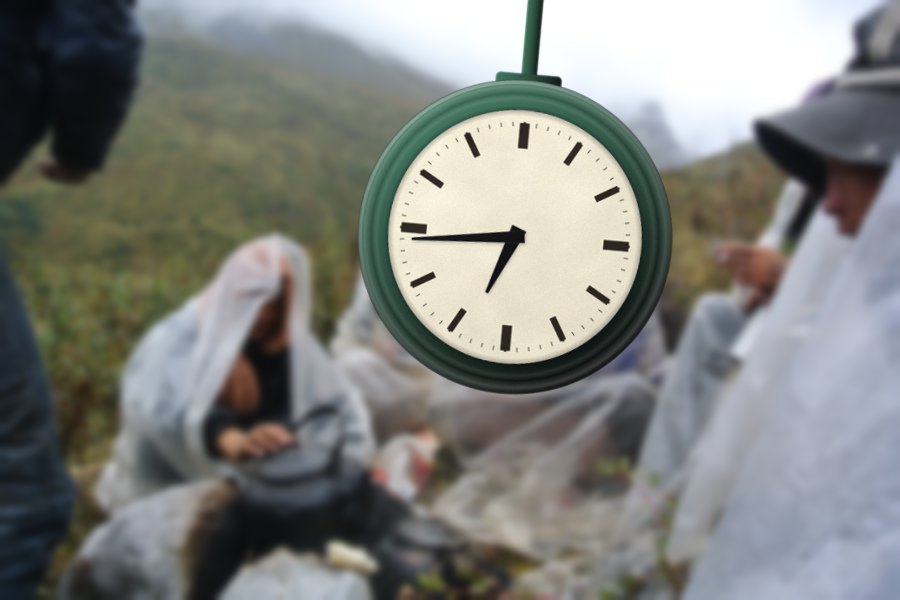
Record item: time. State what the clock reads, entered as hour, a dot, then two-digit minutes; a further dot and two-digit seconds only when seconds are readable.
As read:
6.44
